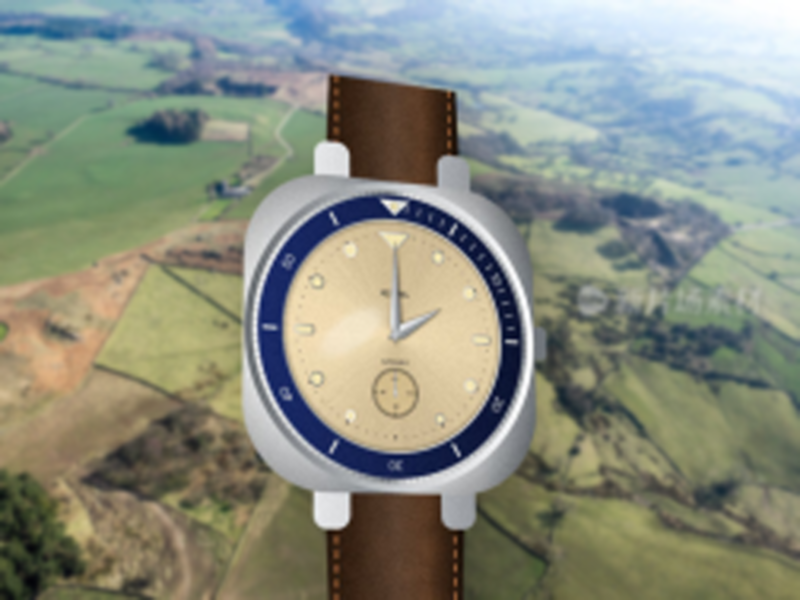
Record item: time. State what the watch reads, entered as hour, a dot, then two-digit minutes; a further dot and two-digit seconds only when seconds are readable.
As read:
2.00
